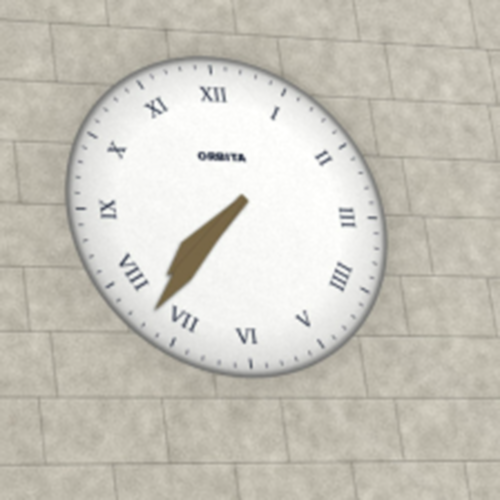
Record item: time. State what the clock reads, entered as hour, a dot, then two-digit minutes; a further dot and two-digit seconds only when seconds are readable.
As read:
7.37
